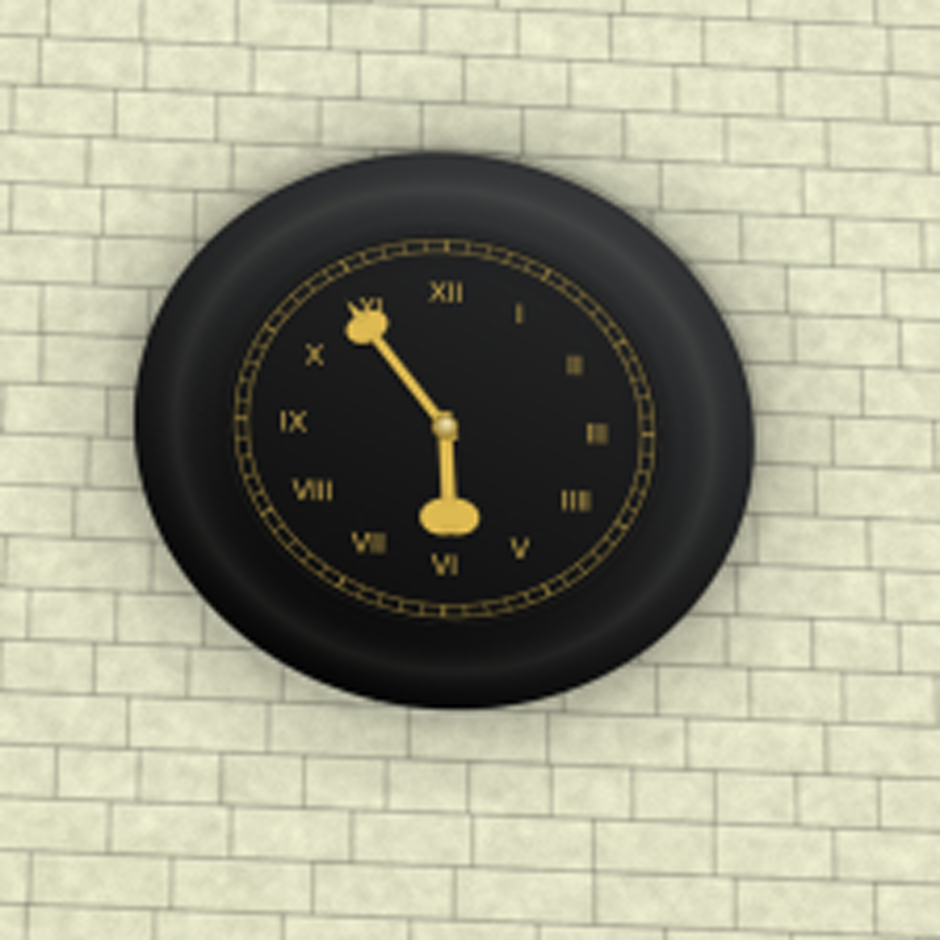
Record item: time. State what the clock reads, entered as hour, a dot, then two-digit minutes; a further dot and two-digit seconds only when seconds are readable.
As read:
5.54
